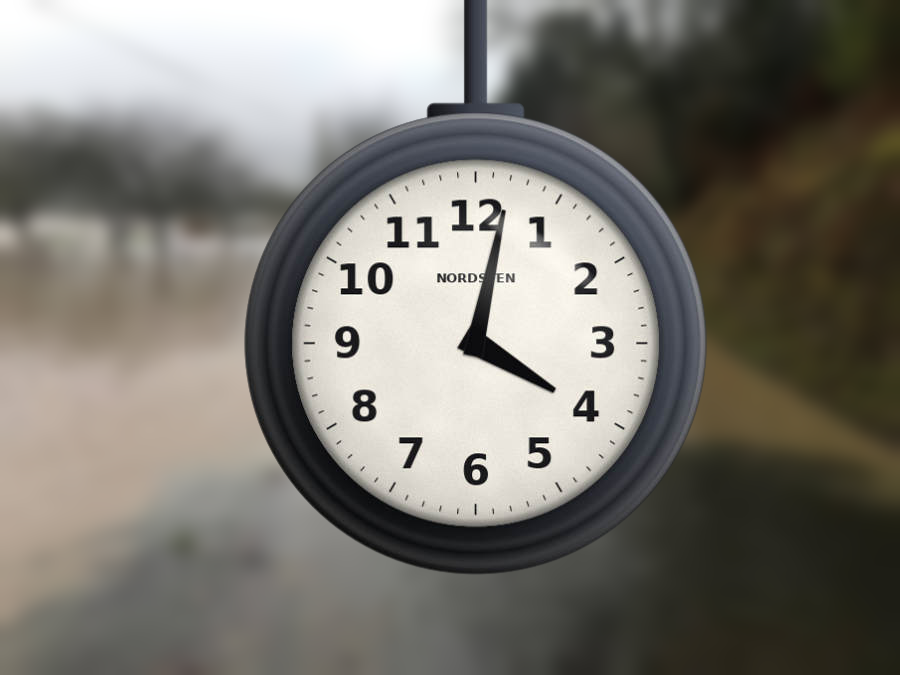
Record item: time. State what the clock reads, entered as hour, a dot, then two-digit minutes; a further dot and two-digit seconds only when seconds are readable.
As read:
4.02
